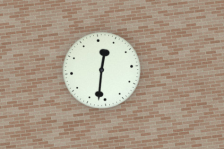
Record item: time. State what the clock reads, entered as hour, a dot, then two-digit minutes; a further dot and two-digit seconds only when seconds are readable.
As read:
12.32
